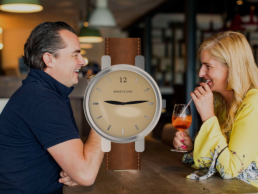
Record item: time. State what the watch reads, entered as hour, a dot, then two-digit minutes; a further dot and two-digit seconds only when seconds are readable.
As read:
9.14
